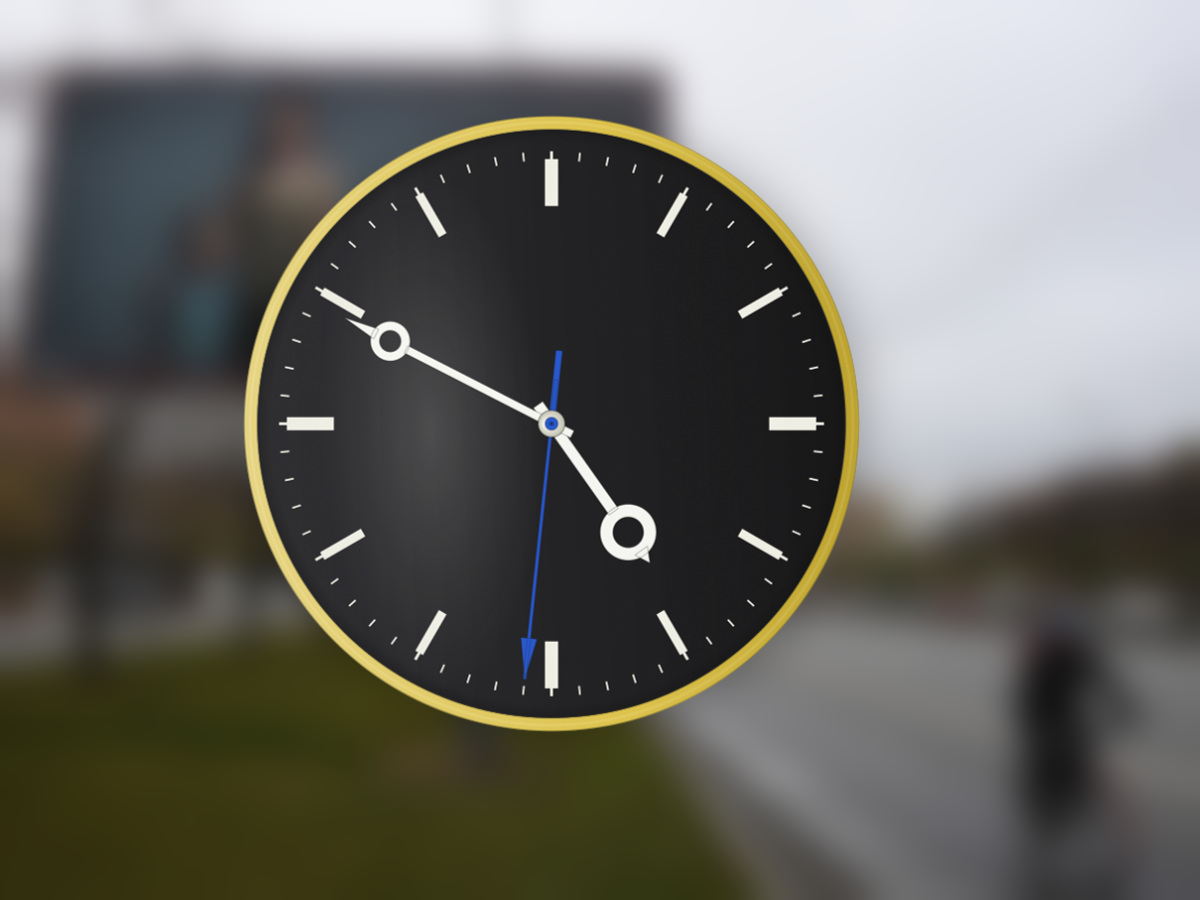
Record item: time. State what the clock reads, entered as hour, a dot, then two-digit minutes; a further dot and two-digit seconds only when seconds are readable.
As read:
4.49.31
